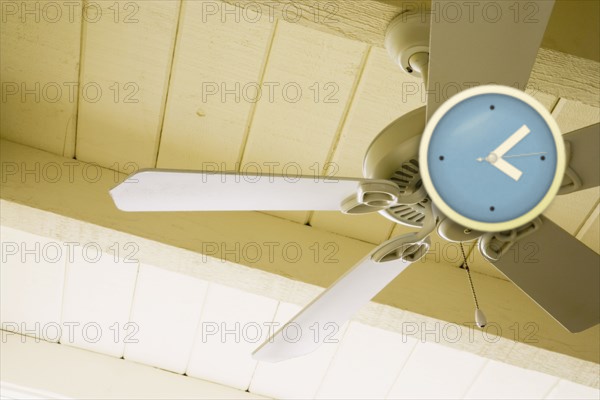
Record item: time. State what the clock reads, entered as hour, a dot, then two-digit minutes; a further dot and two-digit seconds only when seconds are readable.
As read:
4.08.14
